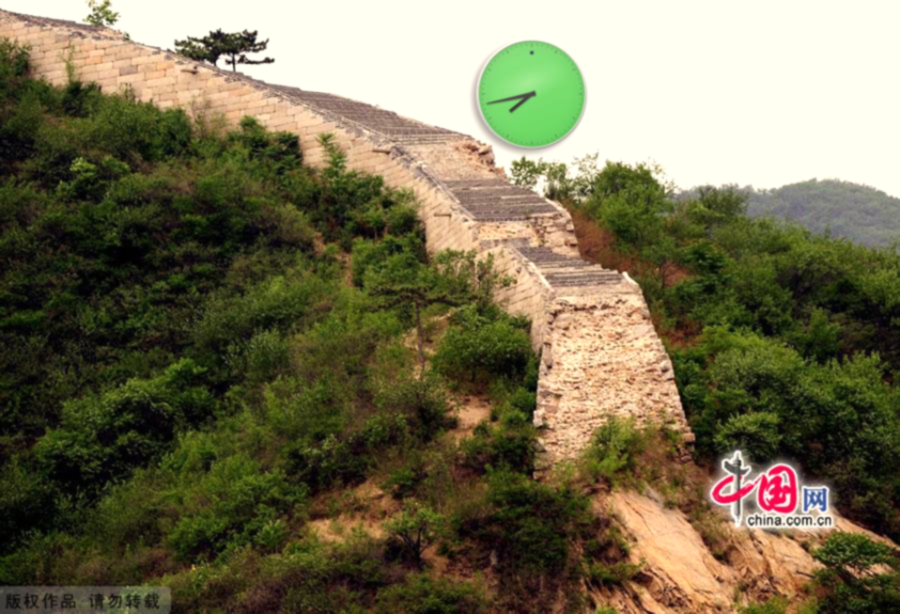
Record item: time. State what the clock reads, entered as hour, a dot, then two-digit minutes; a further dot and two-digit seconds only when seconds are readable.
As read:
7.43
